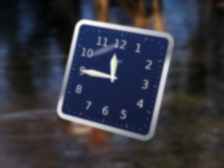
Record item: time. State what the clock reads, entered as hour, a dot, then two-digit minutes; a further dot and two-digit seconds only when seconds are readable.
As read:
11.45
